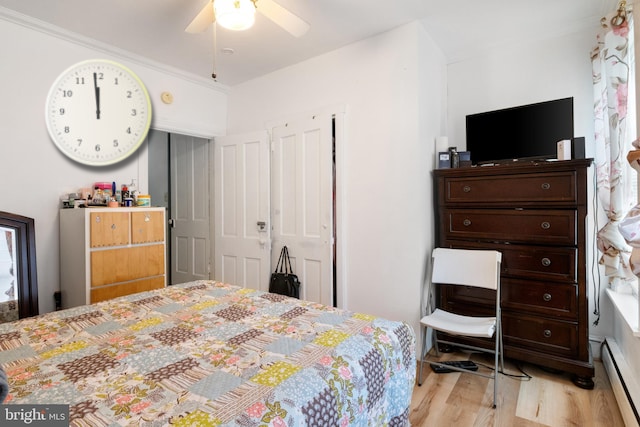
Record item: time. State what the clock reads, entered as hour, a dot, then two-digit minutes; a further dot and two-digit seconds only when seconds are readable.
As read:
11.59
